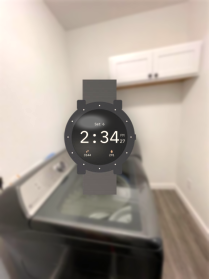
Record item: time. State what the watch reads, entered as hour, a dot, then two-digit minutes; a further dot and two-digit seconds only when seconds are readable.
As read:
2.34
